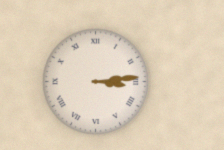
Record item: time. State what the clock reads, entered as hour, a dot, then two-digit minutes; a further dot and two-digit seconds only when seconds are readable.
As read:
3.14
